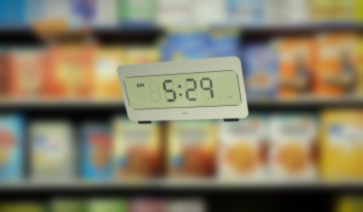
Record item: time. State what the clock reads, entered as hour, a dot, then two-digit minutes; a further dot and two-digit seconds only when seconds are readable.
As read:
5.29
